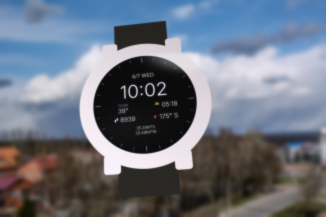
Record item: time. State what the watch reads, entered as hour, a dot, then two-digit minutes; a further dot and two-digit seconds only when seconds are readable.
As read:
10.02
